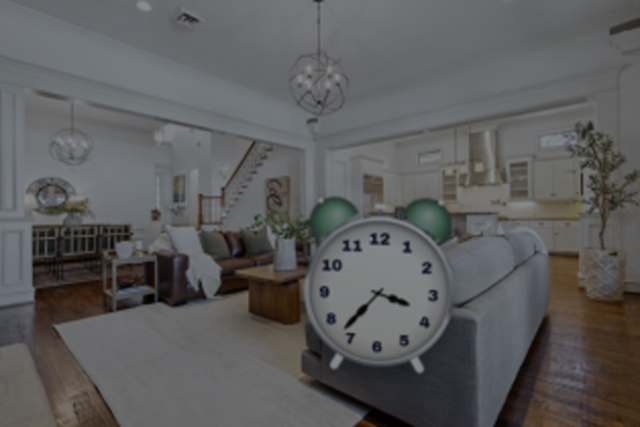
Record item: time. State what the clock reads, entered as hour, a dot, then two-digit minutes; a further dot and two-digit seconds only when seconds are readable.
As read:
3.37
